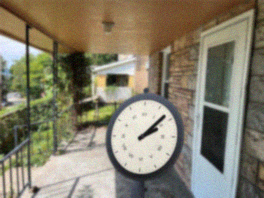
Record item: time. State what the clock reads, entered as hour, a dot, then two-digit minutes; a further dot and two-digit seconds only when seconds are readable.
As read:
2.08
